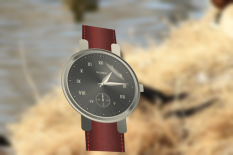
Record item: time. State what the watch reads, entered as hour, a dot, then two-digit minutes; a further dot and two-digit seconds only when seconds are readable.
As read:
1.14
